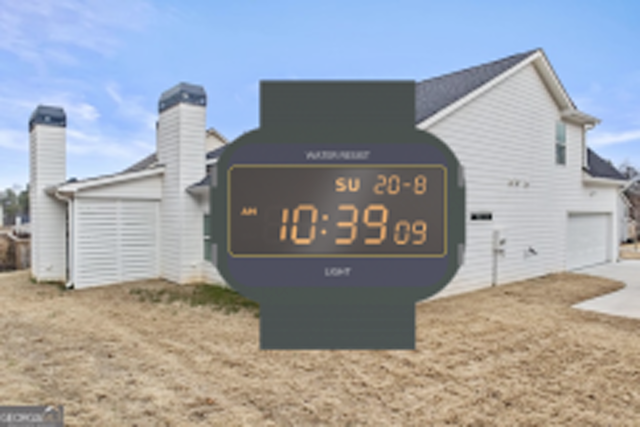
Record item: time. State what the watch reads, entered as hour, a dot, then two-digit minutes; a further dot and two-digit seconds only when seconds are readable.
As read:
10.39.09
